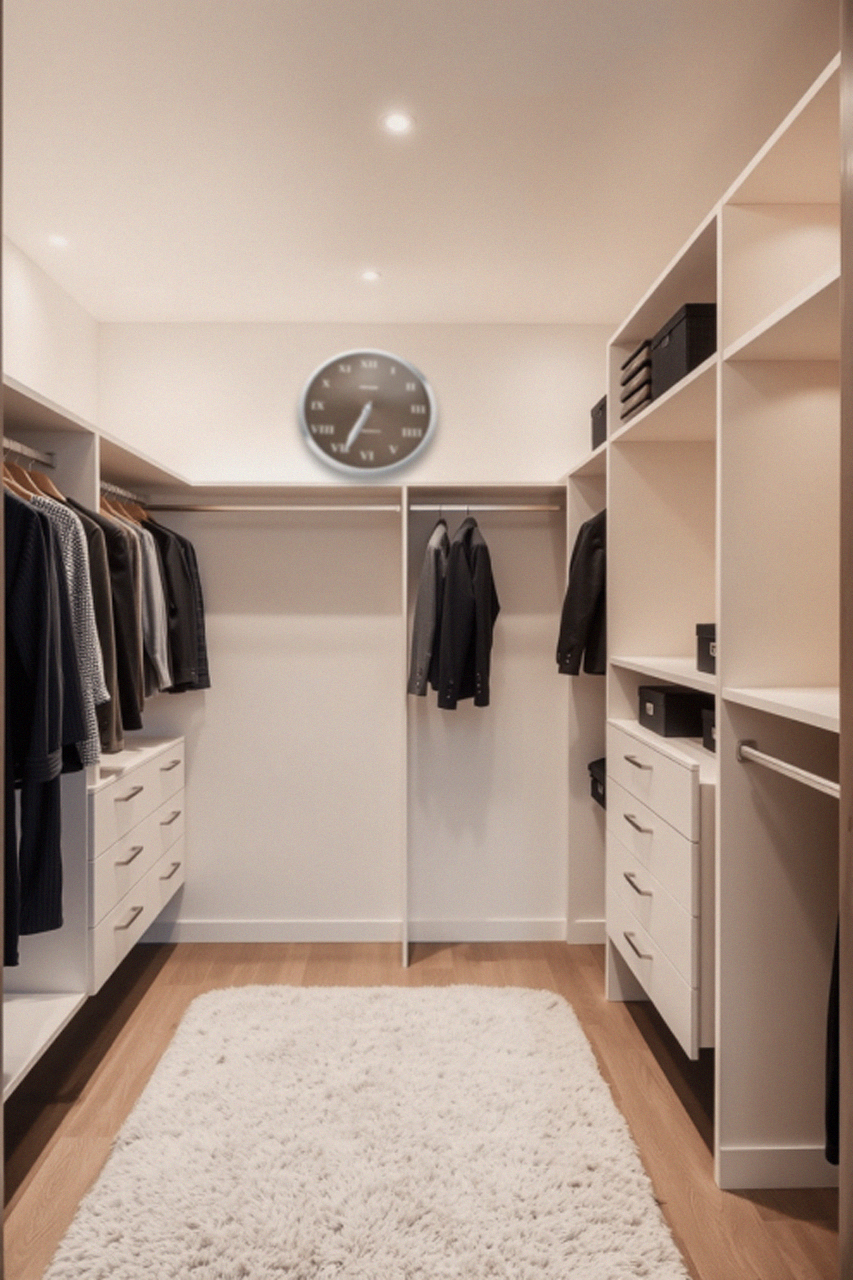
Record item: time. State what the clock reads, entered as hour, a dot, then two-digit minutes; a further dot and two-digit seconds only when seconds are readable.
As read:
6.34
